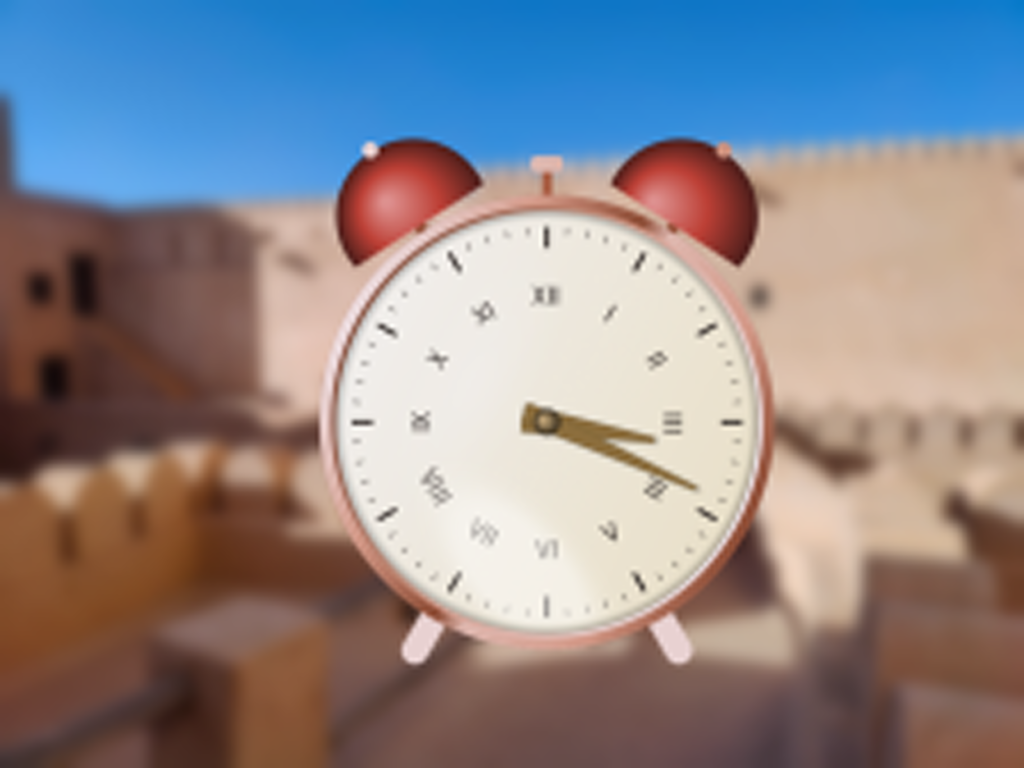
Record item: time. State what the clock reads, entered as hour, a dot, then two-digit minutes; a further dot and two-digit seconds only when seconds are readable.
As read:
3.19
